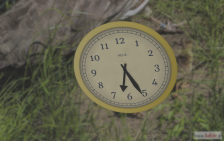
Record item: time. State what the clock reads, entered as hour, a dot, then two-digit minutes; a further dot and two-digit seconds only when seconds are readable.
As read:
6.26
